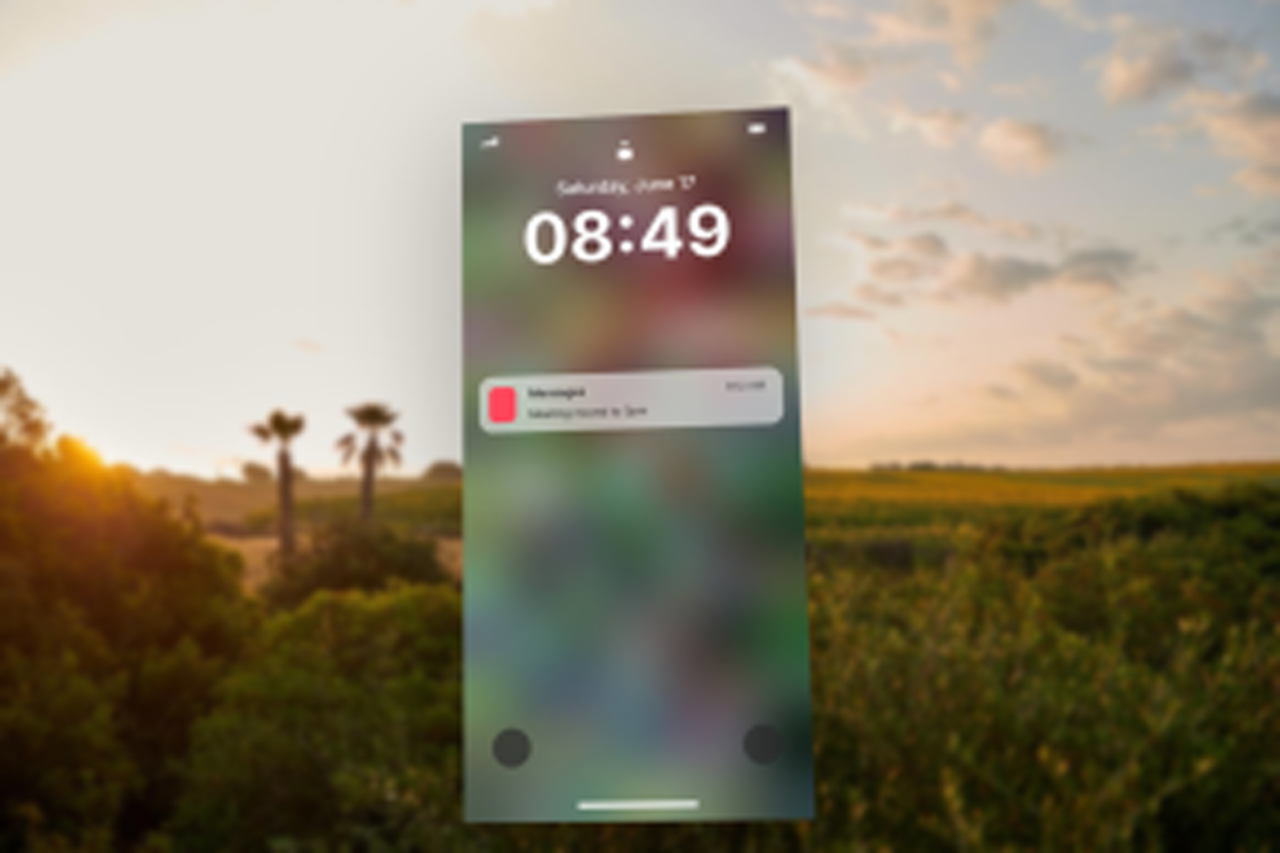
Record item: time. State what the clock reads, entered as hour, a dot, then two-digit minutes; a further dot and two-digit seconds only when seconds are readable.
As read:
8.49
